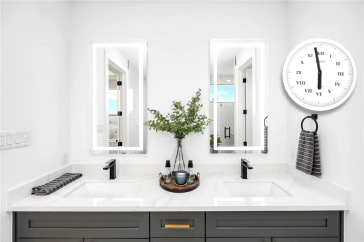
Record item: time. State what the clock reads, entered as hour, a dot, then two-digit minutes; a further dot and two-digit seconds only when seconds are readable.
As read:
5.58
